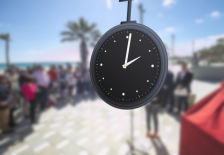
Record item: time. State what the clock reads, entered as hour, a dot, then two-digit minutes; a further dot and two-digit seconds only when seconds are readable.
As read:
2.01
